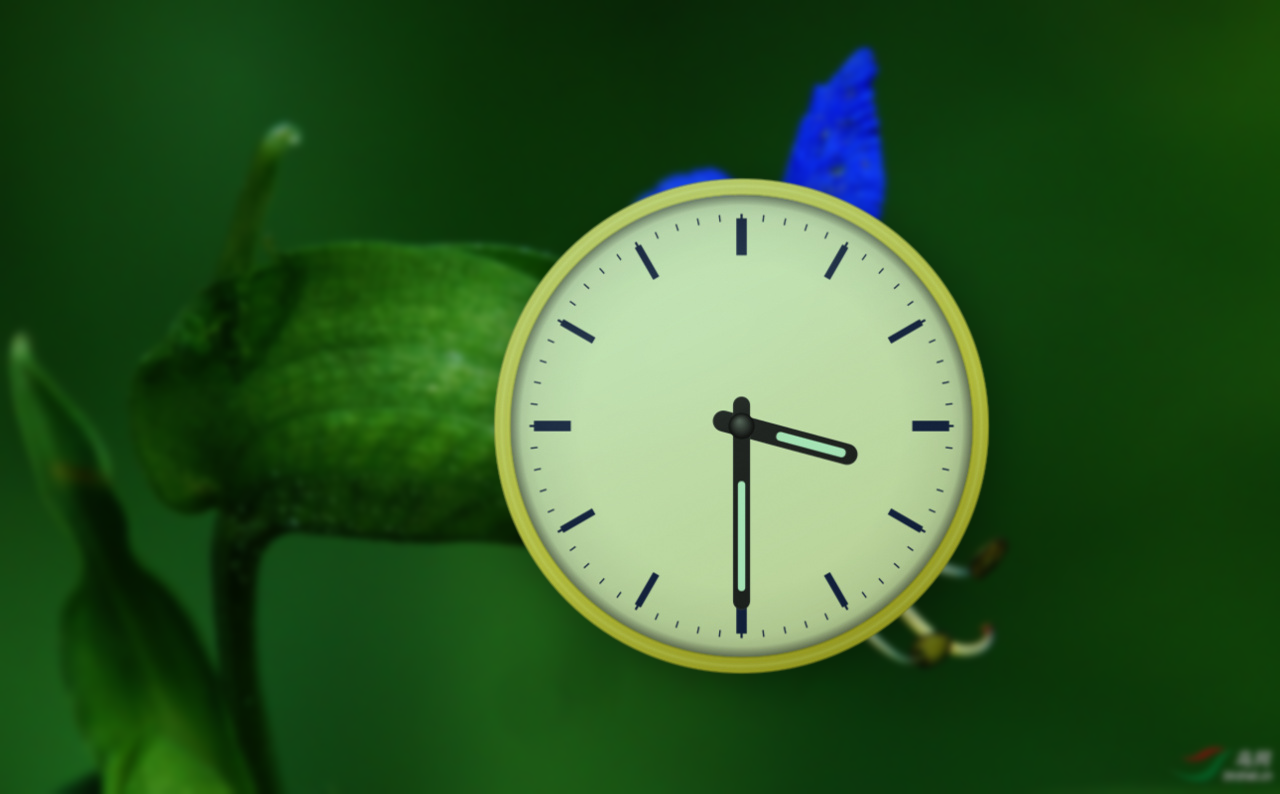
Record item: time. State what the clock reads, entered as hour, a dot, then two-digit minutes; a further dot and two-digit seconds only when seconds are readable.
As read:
3.30
